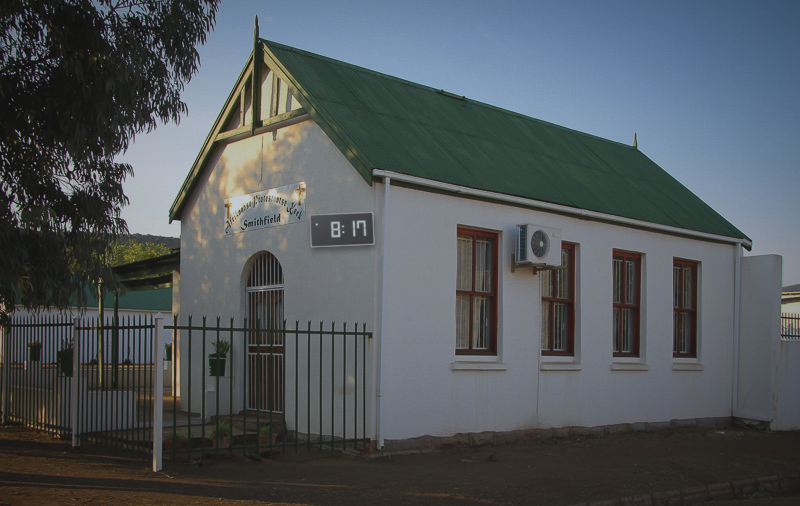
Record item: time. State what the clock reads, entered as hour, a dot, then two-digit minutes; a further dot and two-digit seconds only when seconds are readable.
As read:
8.17
